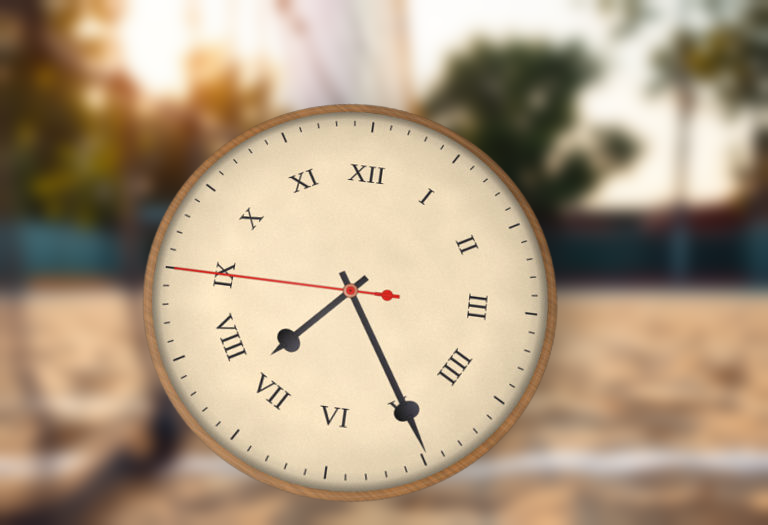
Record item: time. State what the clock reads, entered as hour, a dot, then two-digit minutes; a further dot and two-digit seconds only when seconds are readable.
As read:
7.24.45
